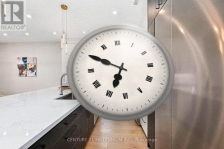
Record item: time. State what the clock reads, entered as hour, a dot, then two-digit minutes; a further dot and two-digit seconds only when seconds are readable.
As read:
6.50
